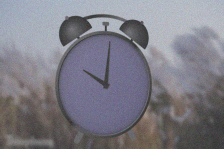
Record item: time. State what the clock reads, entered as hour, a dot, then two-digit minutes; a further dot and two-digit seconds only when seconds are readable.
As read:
10.01
